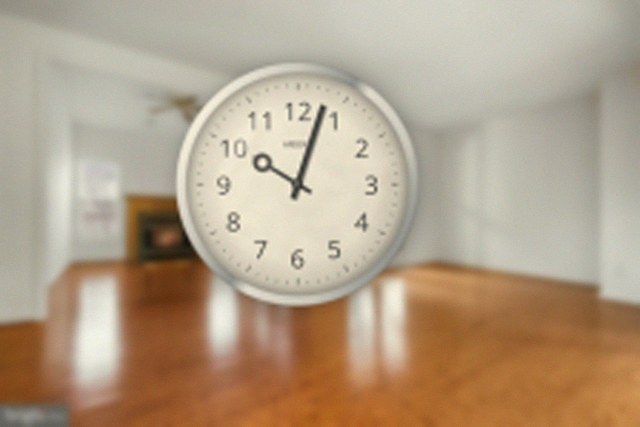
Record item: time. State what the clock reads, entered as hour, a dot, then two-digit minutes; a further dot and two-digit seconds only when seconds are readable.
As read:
10.03
